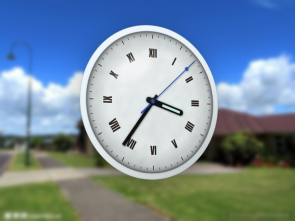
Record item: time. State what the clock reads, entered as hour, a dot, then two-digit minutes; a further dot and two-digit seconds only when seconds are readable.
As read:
3.36.08
